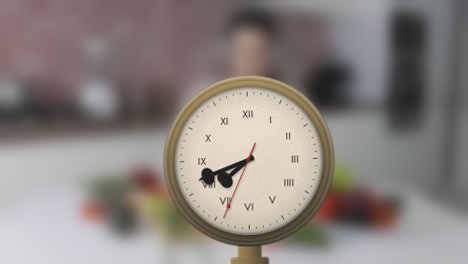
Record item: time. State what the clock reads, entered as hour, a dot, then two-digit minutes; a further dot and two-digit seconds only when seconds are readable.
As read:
7.41.34
